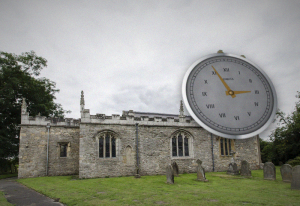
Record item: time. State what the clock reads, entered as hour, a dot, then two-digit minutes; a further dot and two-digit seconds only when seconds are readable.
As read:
2.56
